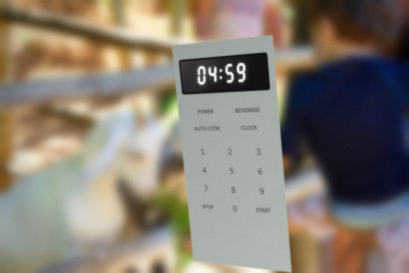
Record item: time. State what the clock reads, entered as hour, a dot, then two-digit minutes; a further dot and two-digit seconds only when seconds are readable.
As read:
4.59
